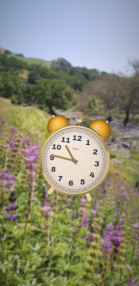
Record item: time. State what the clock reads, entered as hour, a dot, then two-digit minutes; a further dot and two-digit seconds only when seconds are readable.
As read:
10.46
